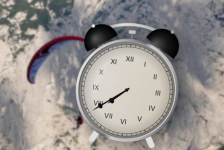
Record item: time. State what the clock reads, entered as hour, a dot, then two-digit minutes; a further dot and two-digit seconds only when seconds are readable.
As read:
7.39
